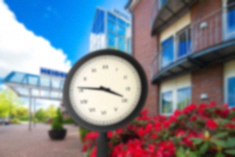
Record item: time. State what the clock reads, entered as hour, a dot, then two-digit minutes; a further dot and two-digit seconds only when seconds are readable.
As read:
3.46
